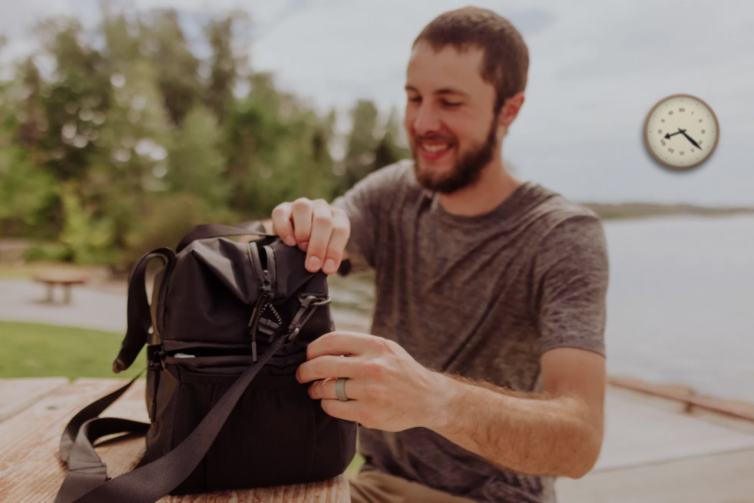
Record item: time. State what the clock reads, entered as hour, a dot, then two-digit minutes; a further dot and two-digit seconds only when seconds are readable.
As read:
8.22
